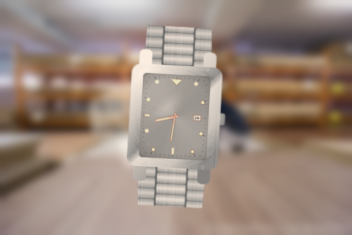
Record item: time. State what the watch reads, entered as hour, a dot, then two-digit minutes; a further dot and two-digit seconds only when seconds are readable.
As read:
8.31
